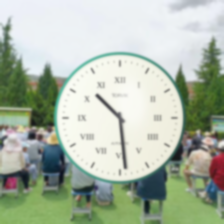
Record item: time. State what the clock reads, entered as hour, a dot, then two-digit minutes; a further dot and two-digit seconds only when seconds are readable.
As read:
10.29
